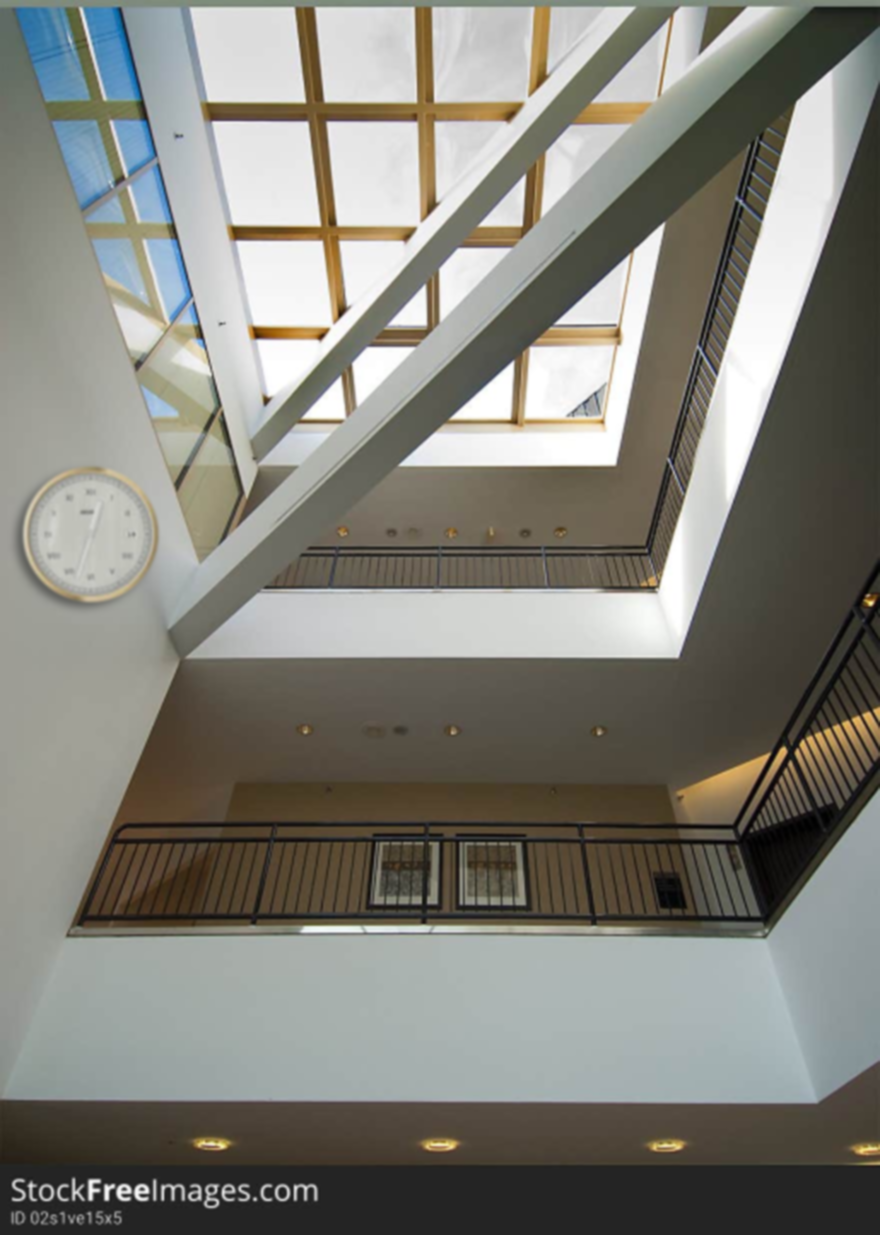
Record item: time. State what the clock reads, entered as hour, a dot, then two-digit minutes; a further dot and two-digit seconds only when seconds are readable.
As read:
12.33
